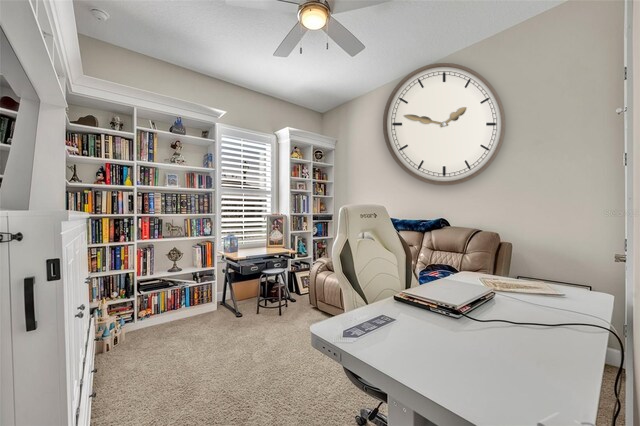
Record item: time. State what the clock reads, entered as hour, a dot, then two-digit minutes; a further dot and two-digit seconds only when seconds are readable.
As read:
1.47
